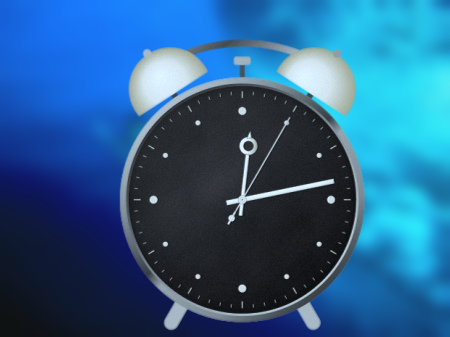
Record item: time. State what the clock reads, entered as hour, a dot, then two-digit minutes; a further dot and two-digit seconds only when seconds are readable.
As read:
12.13.05
